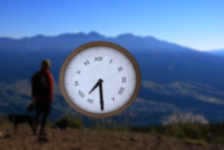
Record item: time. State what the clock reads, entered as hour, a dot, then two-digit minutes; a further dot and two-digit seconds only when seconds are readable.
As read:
7.30
